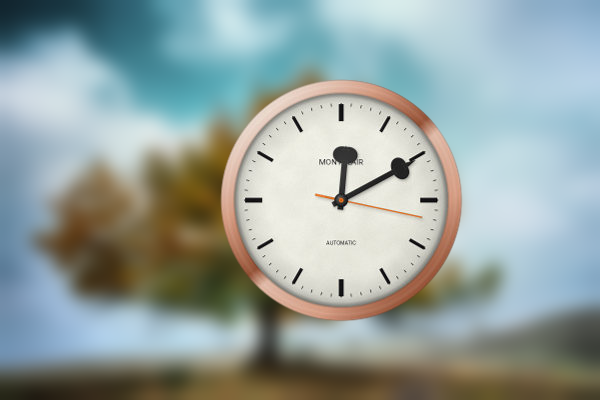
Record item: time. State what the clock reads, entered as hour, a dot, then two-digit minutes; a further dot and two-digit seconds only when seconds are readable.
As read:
12.10.17
